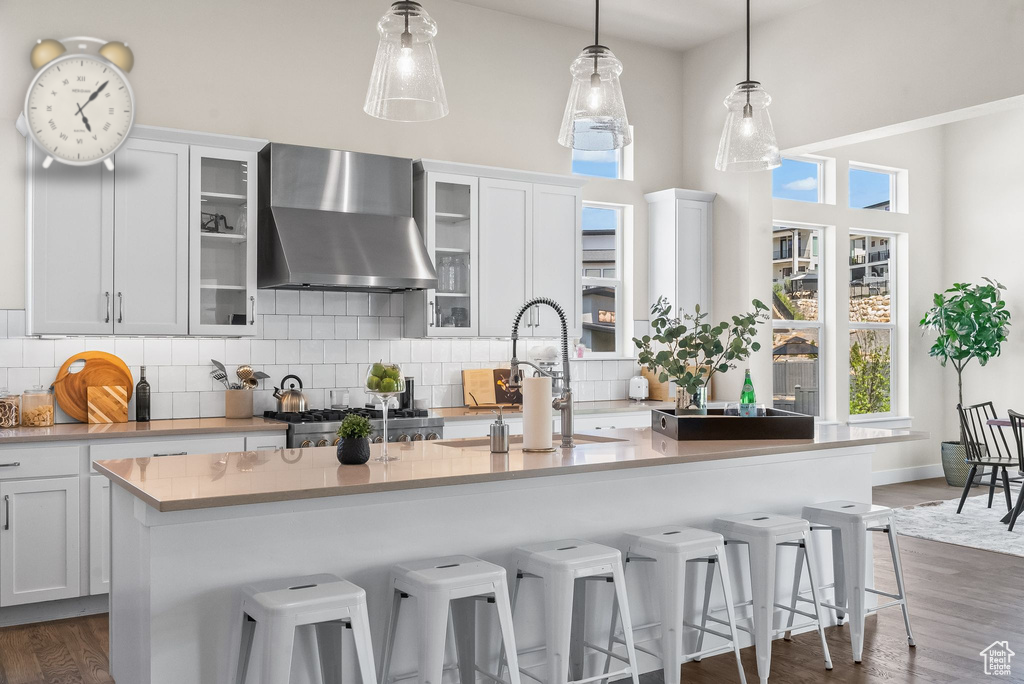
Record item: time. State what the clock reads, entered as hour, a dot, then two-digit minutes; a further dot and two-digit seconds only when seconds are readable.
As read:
5.07
